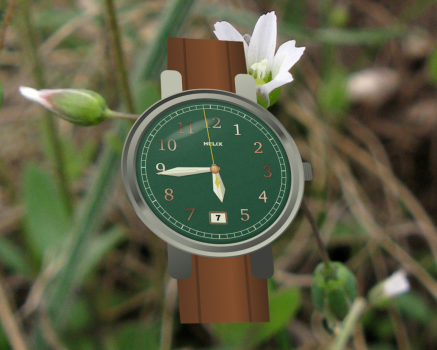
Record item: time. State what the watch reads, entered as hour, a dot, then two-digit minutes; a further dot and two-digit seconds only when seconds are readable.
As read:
5.43.59
